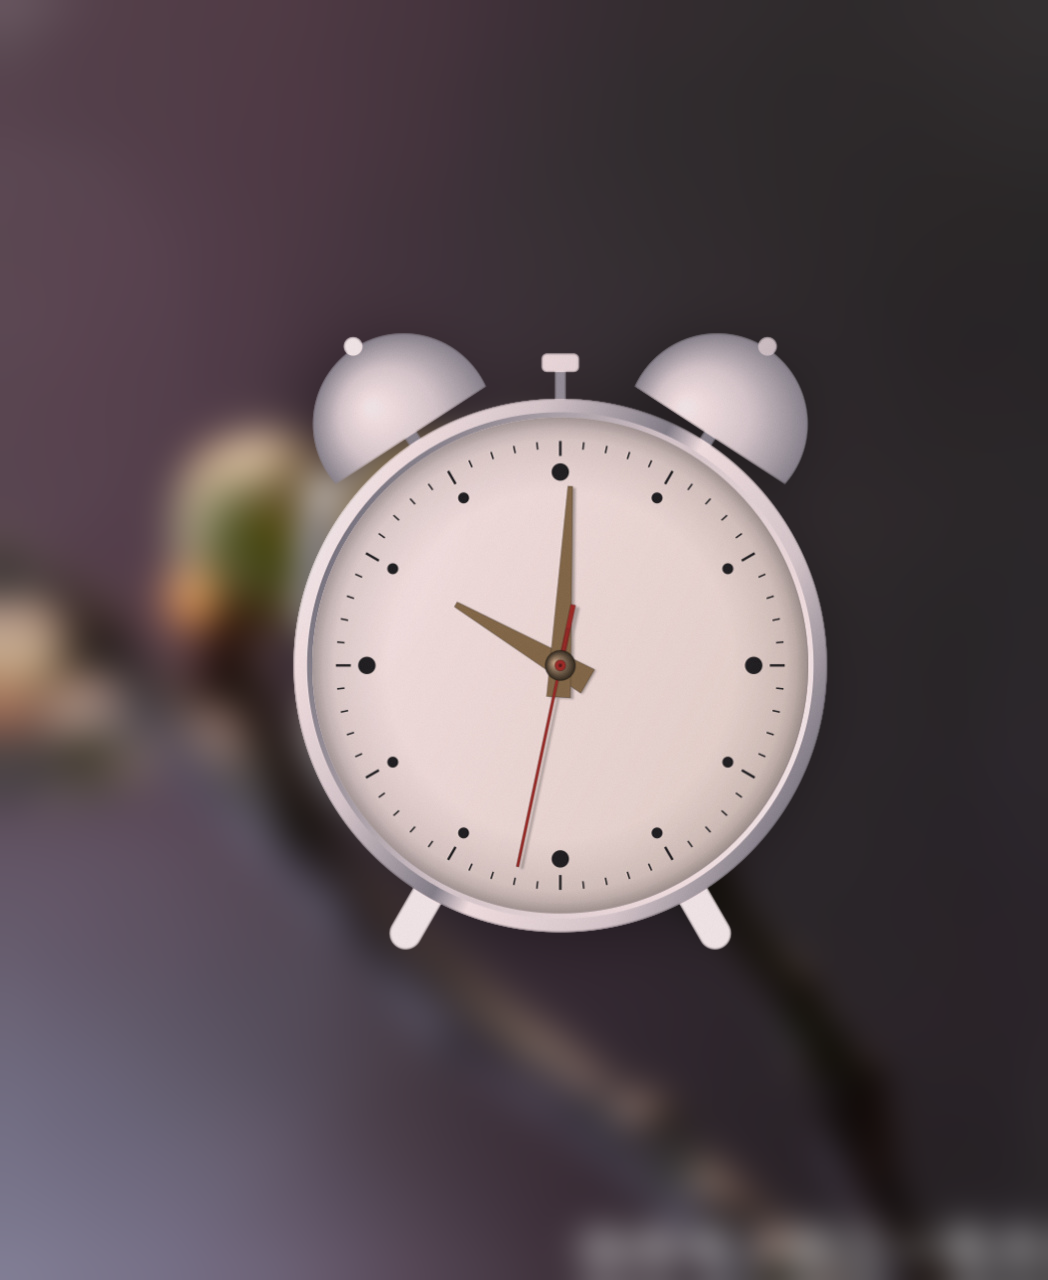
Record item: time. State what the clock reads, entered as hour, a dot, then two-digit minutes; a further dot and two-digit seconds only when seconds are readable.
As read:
10.00.32
